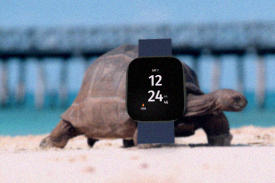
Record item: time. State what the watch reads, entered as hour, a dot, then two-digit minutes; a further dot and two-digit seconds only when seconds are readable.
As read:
12.24
